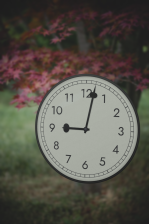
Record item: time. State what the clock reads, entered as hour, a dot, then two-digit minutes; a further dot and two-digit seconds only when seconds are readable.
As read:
9.02
